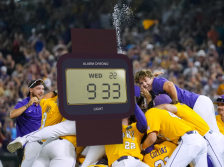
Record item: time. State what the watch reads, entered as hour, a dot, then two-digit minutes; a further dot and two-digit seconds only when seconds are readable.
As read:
9.33
